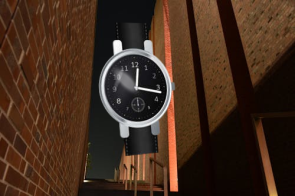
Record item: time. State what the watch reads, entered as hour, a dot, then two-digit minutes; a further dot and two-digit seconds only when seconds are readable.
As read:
12.17
